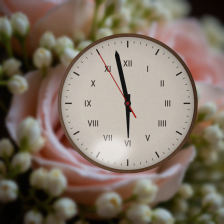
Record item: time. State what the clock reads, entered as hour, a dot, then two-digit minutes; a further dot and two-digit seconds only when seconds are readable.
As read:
5.57.55
